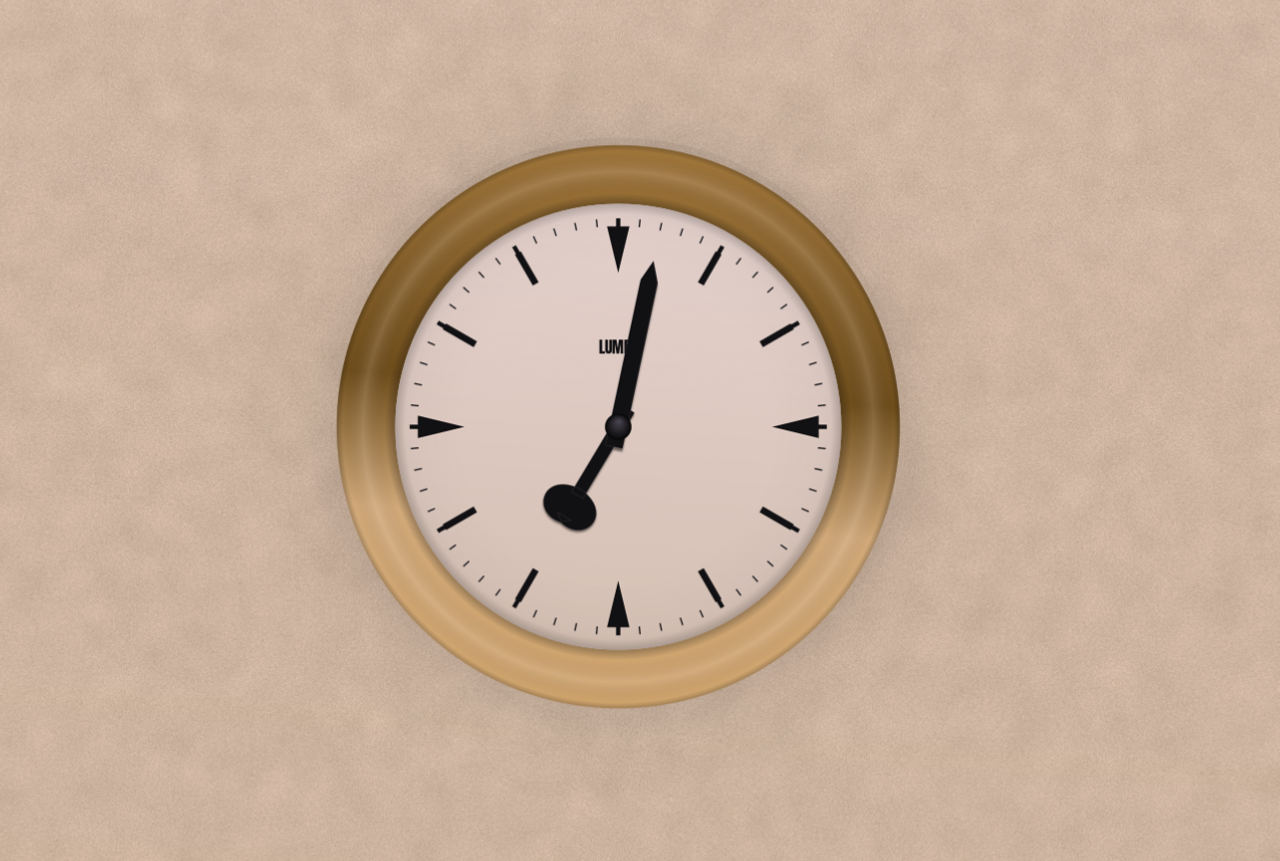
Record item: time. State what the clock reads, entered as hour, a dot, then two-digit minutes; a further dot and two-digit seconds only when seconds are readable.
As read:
7.02
